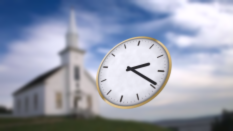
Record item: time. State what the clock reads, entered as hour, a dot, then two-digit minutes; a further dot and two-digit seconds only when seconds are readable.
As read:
2.19
